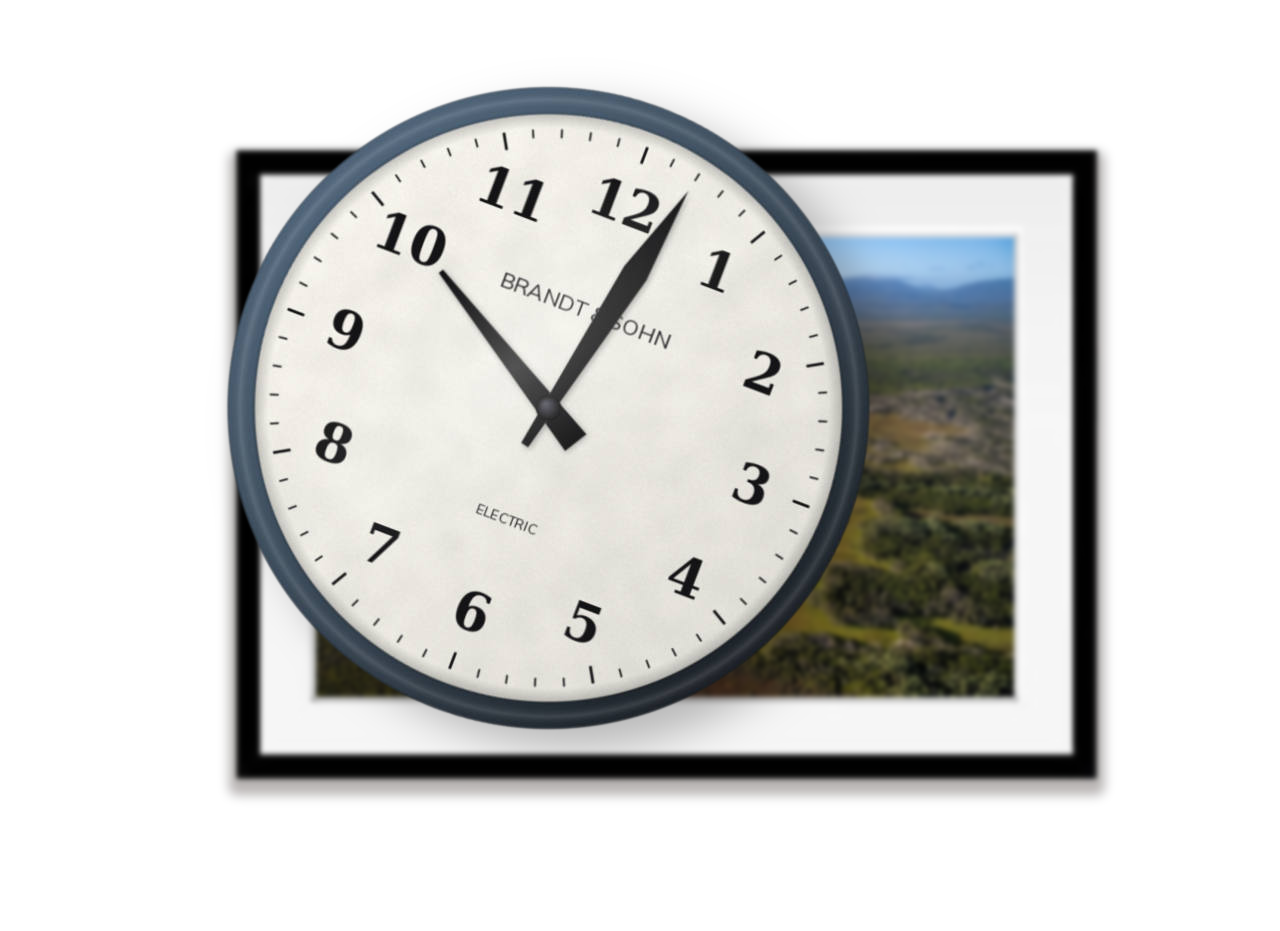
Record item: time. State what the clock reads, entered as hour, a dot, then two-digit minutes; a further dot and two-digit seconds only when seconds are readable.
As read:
10.02
